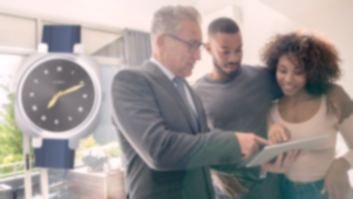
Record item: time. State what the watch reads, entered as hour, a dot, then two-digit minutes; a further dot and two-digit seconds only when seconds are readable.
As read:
7.11
